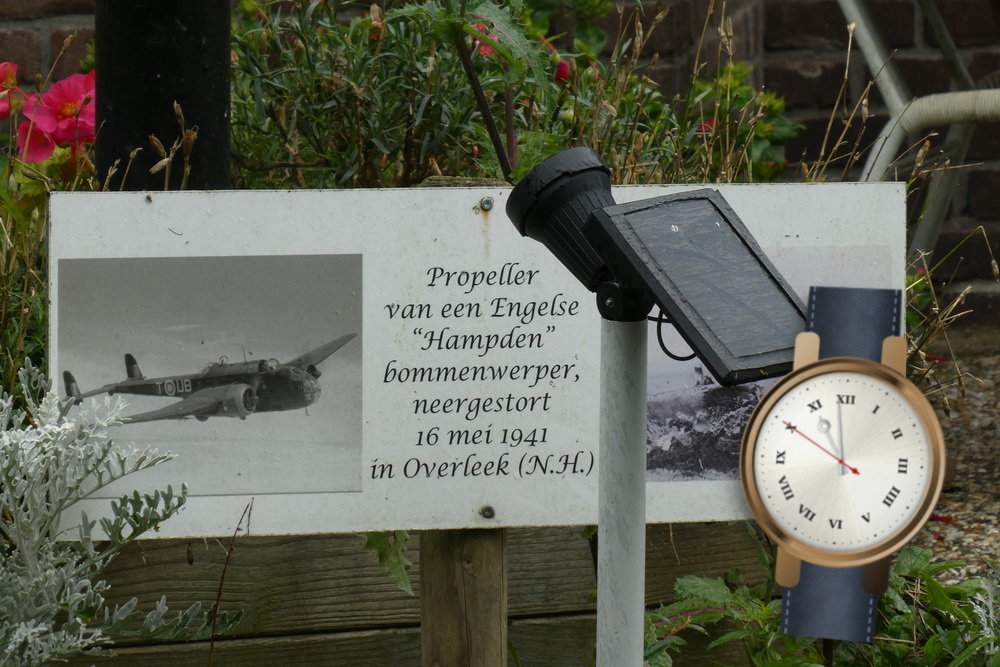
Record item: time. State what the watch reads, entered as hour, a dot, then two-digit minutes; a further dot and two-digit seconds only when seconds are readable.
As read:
10.58.50
